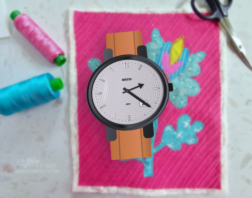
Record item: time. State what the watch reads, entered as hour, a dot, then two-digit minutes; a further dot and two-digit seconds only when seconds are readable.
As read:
2.22
